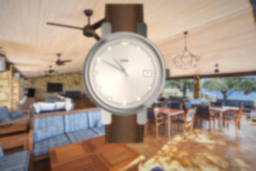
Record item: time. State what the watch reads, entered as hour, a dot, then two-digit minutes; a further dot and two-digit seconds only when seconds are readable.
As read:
10.50
